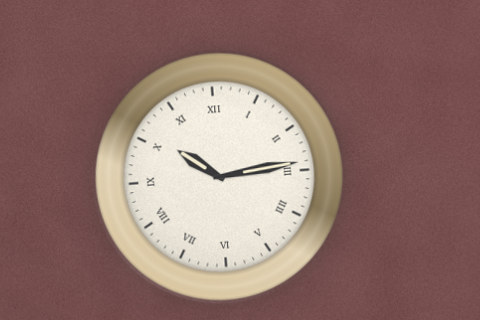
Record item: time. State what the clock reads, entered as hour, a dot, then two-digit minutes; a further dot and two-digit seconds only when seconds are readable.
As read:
10.14
